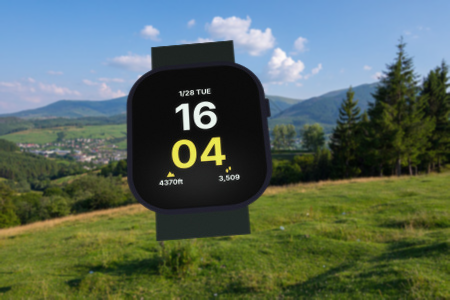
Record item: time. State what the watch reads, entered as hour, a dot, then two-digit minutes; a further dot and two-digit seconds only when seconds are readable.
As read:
16.04
